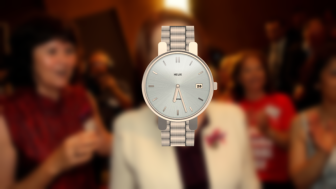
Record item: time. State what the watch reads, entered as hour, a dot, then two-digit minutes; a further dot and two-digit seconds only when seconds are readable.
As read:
6.27
